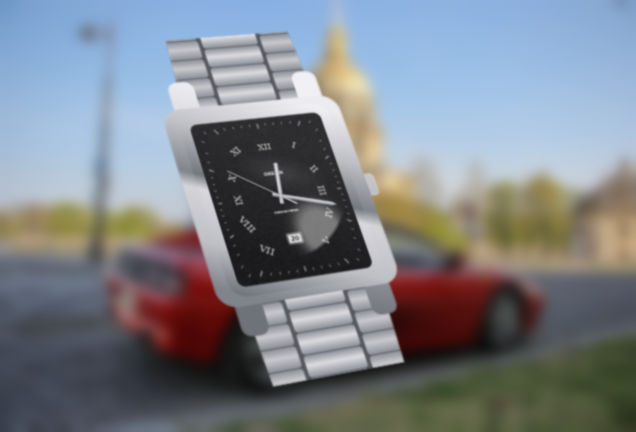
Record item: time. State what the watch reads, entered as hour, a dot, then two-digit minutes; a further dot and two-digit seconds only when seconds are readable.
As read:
12.17.51
